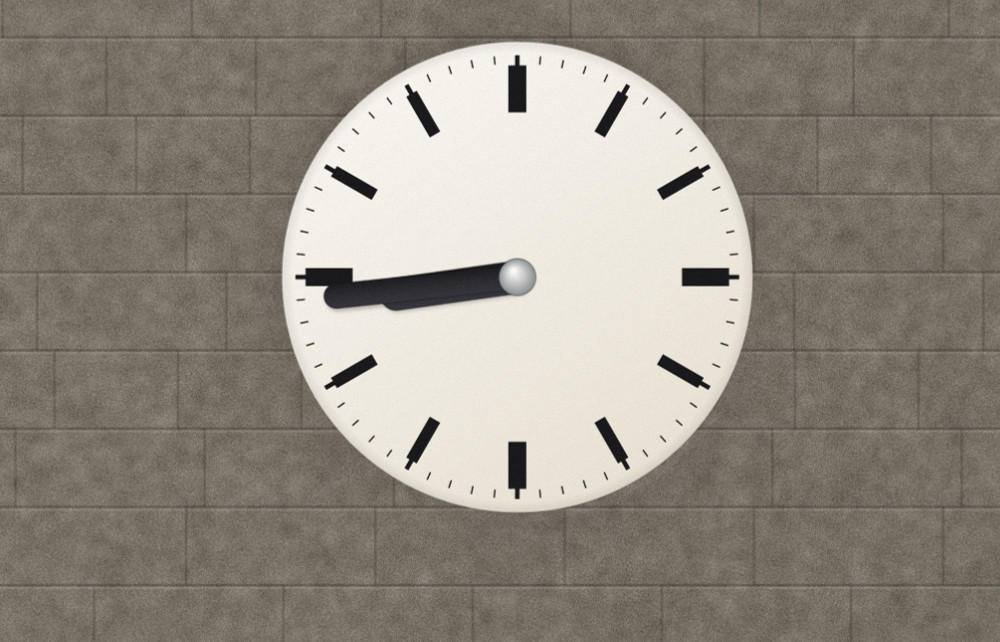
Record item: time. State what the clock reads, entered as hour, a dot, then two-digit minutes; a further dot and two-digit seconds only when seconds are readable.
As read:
8.44
